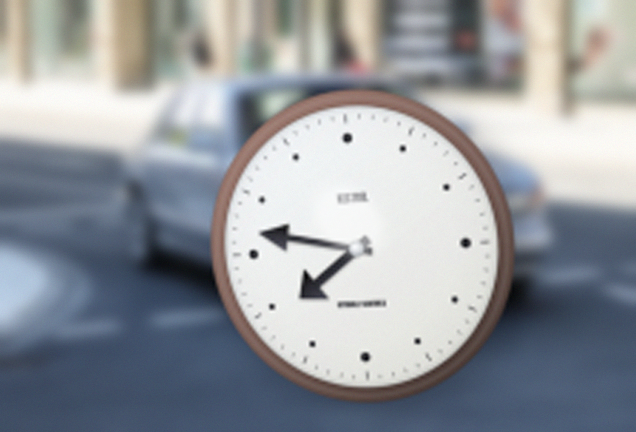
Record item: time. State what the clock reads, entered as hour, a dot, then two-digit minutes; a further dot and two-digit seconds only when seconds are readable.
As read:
7.47
